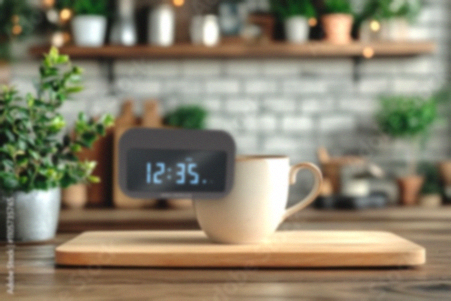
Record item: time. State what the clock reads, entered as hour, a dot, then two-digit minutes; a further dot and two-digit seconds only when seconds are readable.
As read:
12.35
